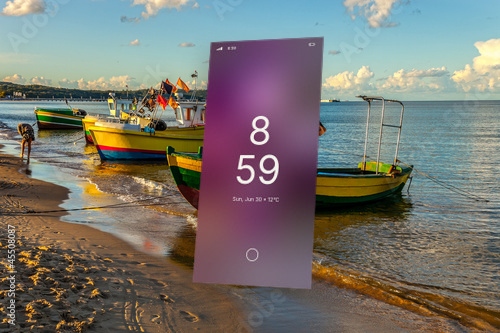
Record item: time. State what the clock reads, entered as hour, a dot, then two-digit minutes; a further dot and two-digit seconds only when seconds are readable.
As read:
8.59
